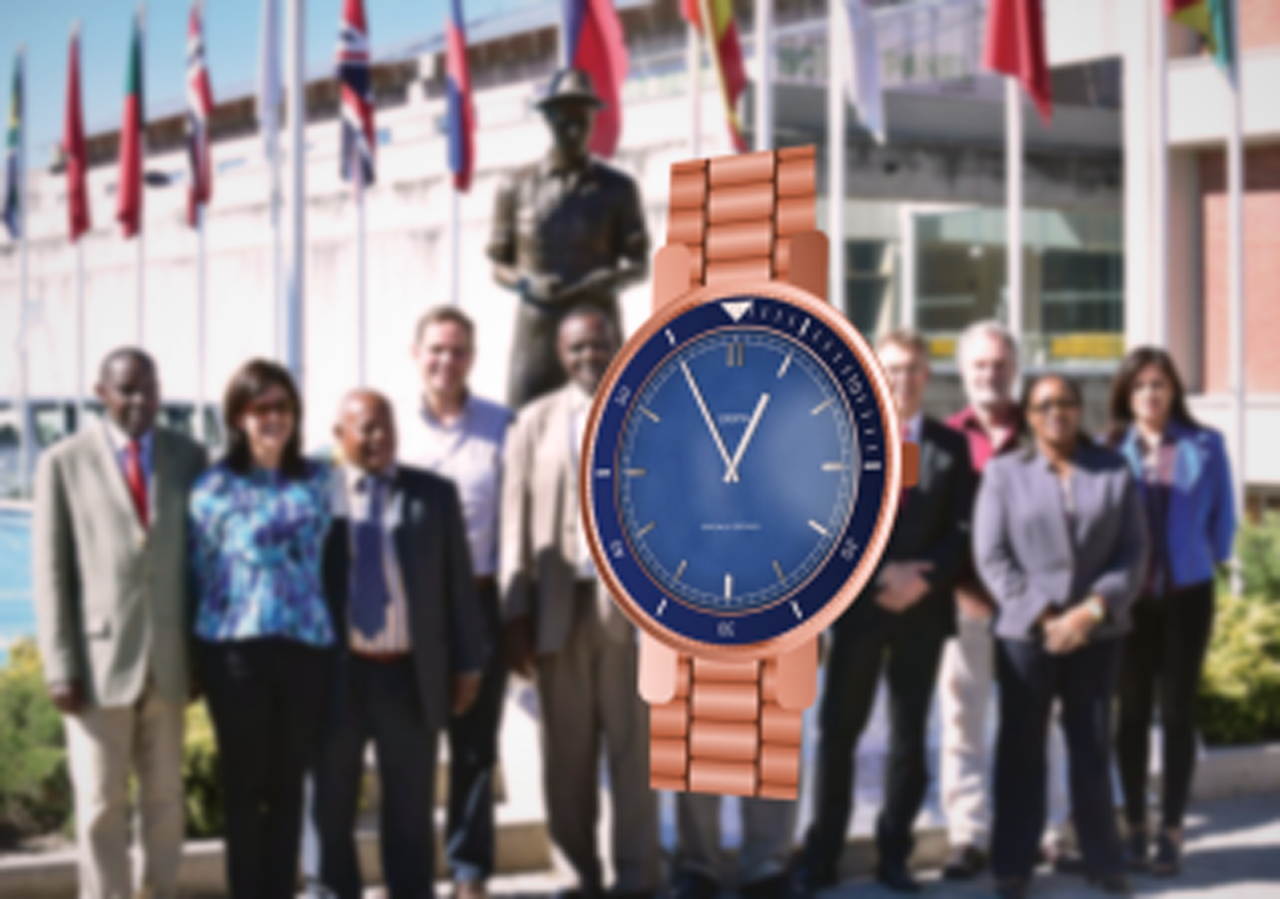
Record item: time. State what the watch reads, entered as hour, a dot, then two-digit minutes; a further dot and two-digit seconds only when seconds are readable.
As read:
12.55
